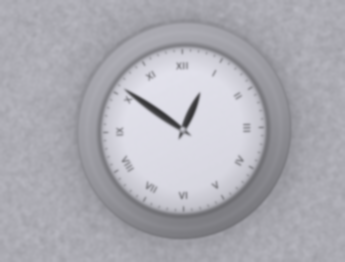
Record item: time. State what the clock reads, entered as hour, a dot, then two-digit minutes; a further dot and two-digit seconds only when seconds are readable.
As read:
12.51
